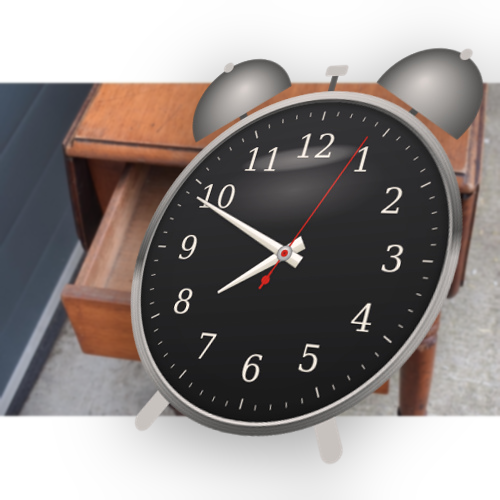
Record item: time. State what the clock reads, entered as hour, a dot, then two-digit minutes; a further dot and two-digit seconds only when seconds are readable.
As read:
7.49.04
